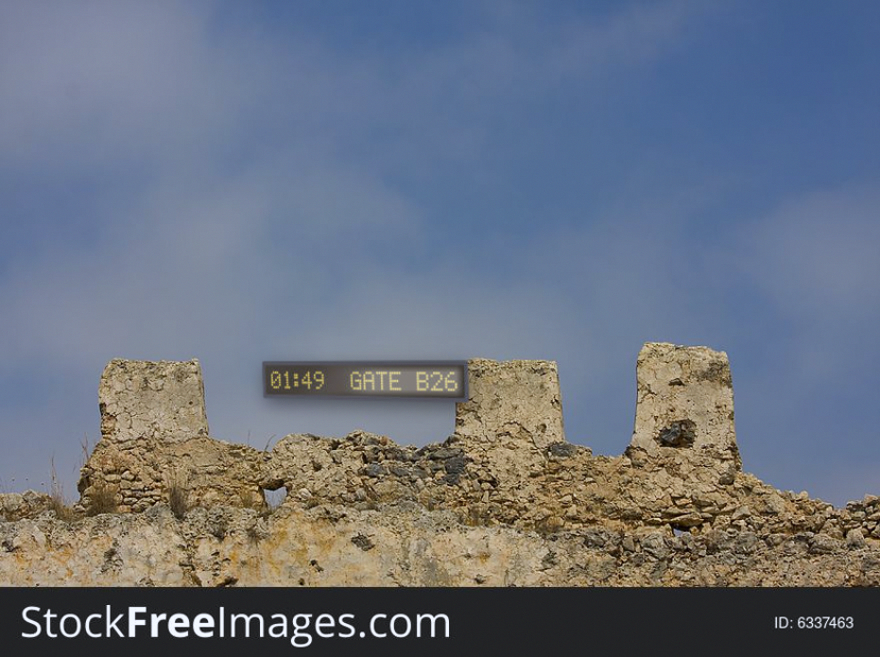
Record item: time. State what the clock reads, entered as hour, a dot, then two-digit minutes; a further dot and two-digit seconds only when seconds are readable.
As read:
1.49
